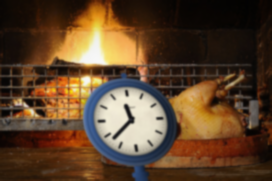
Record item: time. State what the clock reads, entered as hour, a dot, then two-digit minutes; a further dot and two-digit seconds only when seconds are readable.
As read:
11.38
